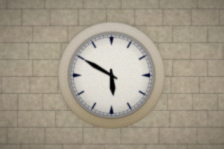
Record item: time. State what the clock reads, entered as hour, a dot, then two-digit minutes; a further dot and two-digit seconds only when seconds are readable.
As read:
5.50
